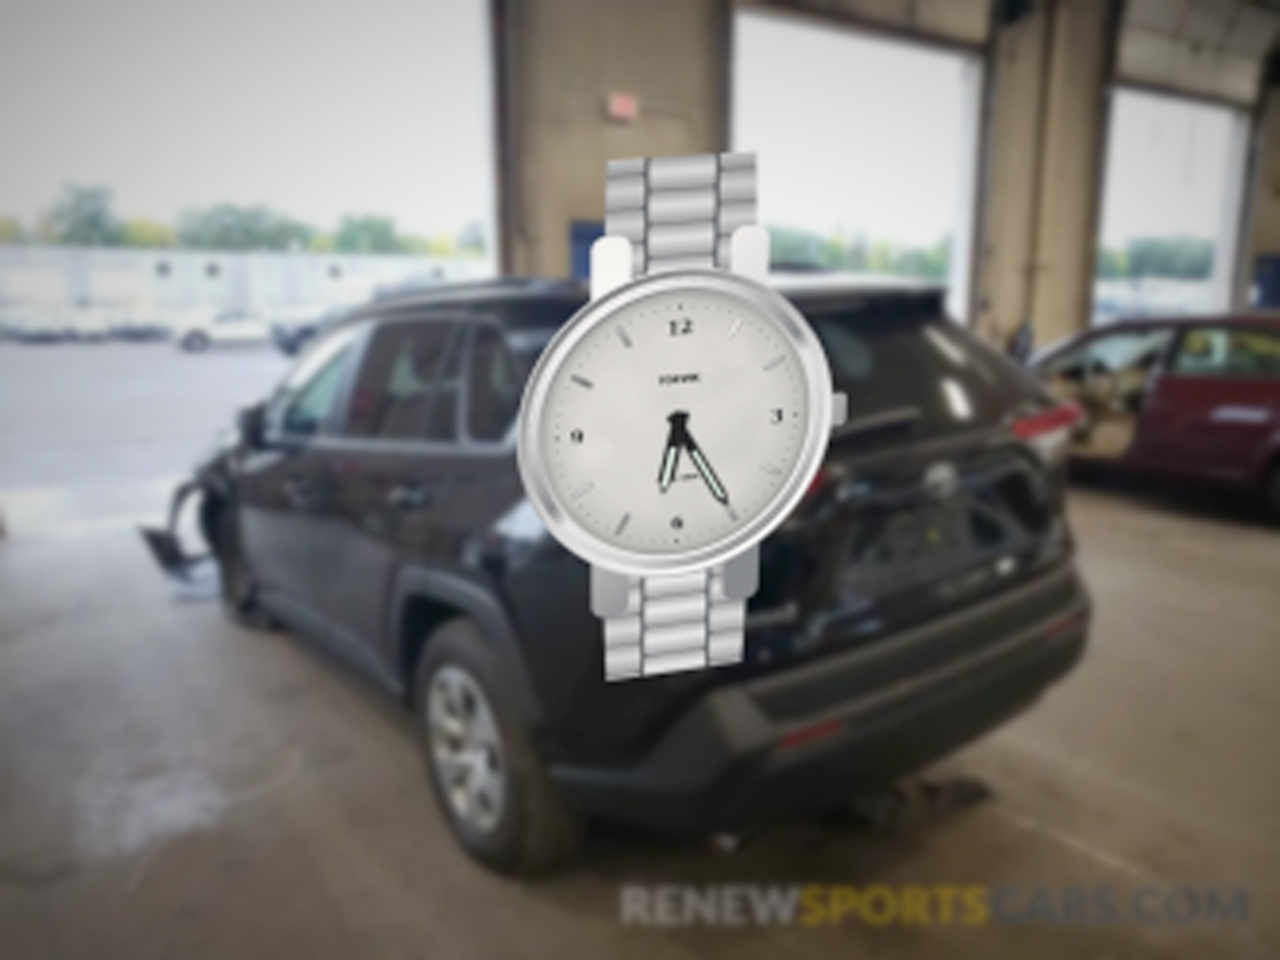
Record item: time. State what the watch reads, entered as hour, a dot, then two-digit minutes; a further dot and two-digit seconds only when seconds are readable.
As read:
6.25
